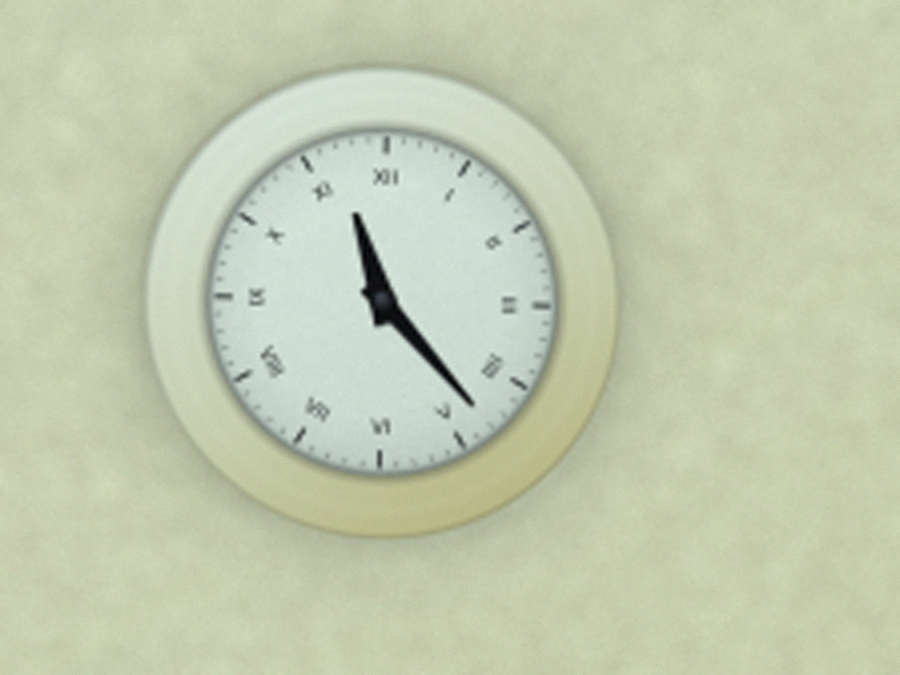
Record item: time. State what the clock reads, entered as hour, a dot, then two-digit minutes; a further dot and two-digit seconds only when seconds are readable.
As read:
11.23
